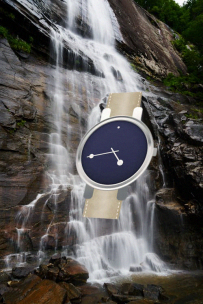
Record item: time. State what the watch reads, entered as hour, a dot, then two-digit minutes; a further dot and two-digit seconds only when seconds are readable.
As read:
4.43
